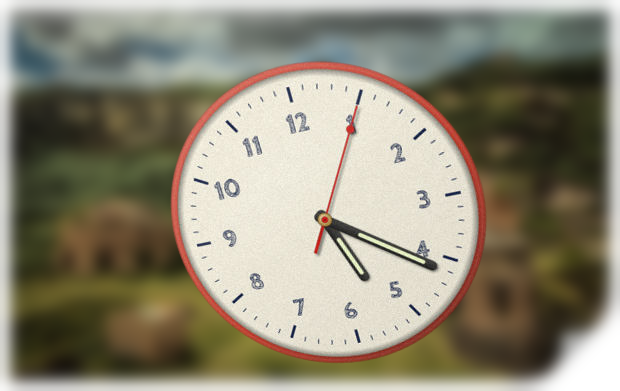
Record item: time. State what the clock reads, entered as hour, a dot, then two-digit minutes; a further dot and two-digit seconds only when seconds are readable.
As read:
5.21.05
